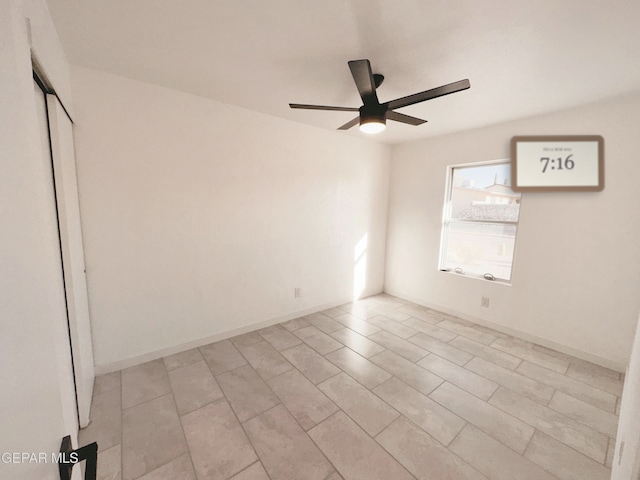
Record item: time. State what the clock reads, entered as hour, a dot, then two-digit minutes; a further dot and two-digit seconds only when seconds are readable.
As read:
7.16
